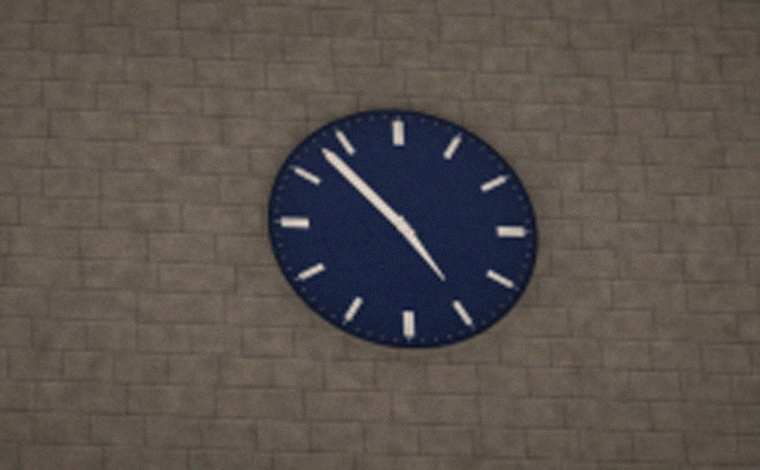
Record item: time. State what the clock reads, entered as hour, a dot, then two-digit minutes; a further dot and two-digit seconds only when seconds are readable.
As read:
4.53
